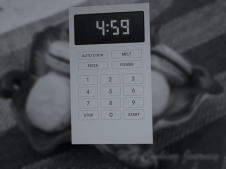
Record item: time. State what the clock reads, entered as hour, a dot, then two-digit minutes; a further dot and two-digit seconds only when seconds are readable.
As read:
4.59
